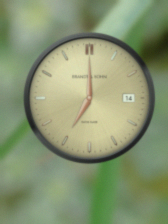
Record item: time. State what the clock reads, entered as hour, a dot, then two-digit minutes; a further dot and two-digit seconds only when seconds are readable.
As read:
7.00
